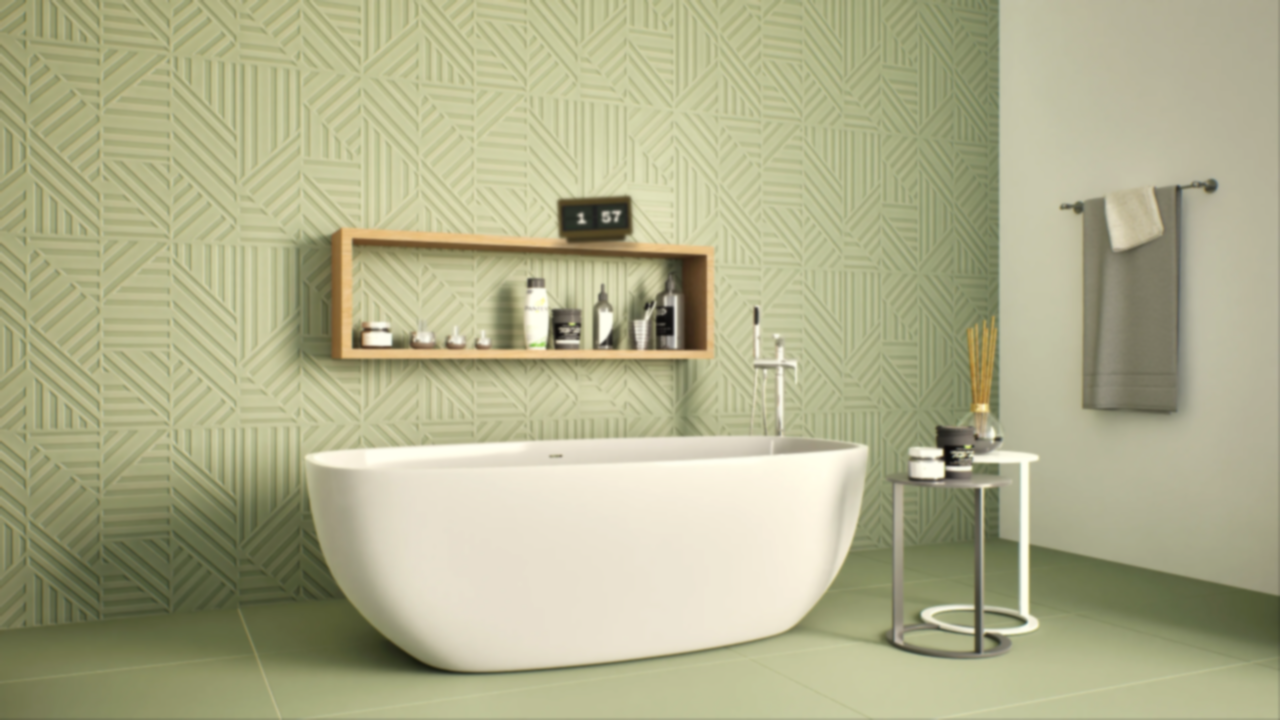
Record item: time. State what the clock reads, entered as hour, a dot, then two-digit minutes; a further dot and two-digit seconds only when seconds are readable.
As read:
1.57
